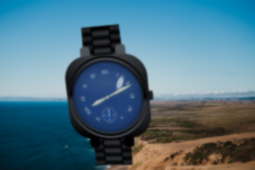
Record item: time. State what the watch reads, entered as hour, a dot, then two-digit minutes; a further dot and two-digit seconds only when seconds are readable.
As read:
8.11
